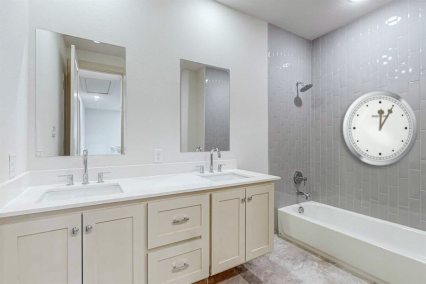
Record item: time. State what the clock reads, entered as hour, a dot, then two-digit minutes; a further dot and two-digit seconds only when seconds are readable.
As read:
12.05
